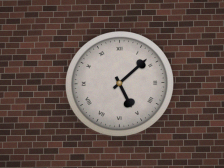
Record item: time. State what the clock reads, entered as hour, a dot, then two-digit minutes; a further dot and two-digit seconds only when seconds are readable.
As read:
5.08
